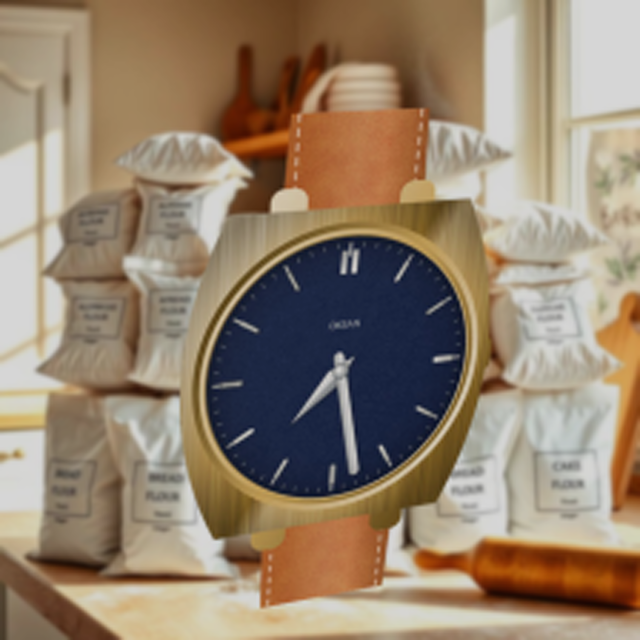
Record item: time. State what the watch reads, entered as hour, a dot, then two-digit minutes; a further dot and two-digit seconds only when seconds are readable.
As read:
7.28
